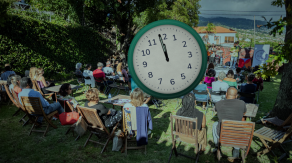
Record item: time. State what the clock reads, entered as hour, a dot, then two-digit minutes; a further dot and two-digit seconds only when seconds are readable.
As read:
11.59
